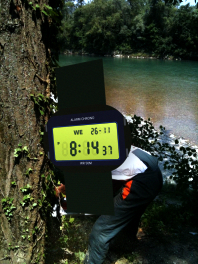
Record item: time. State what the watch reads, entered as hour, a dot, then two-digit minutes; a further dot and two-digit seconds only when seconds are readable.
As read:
8.14.37
